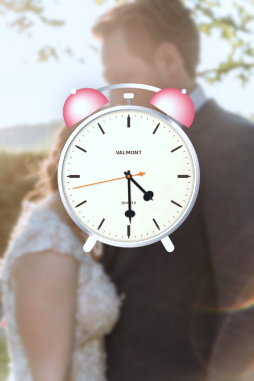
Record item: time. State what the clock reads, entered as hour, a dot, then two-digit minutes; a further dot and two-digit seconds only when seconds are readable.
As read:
4.29.43
